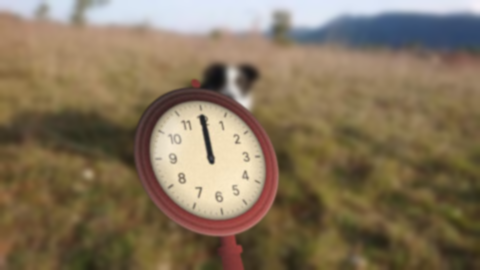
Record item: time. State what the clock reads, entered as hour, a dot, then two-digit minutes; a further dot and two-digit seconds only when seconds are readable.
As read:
12.00
